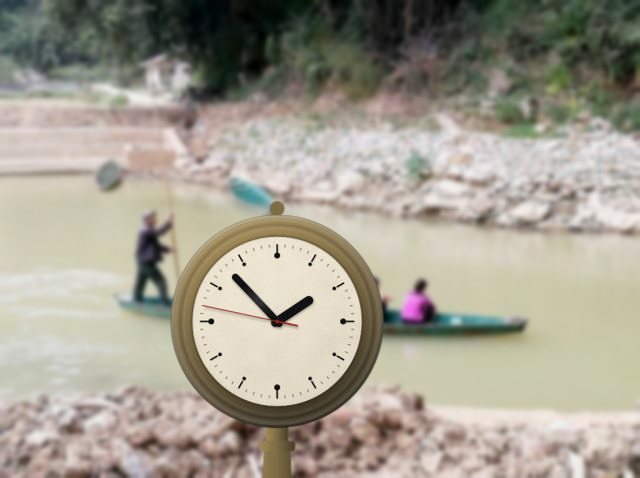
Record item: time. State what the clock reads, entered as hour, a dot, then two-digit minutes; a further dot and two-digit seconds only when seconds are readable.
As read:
1.52.47
